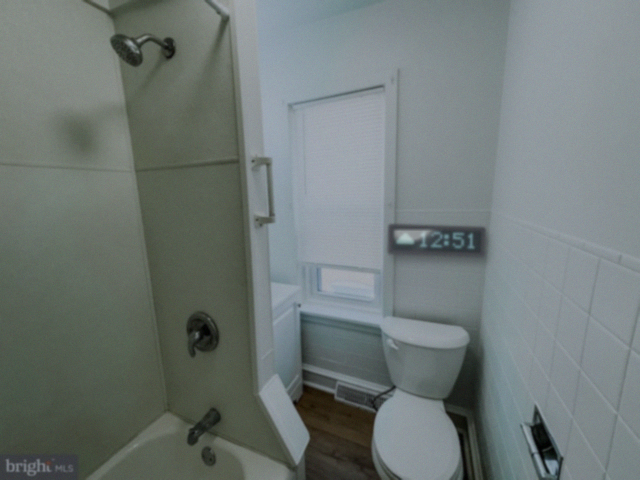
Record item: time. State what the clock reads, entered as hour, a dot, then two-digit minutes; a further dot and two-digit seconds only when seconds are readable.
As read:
12.51
